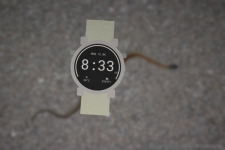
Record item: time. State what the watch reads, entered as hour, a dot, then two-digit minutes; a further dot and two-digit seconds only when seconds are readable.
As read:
8.33
